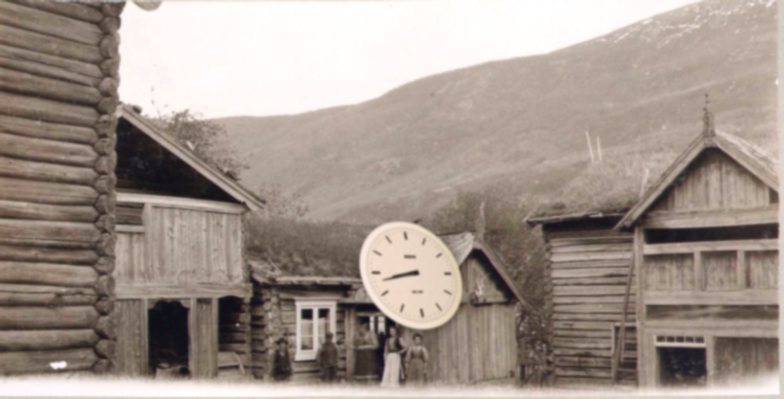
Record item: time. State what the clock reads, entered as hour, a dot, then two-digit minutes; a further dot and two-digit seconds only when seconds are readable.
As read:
8.43
